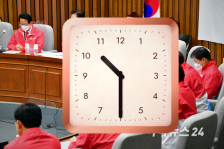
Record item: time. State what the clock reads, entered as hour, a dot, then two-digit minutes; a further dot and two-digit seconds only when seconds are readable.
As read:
10.30
